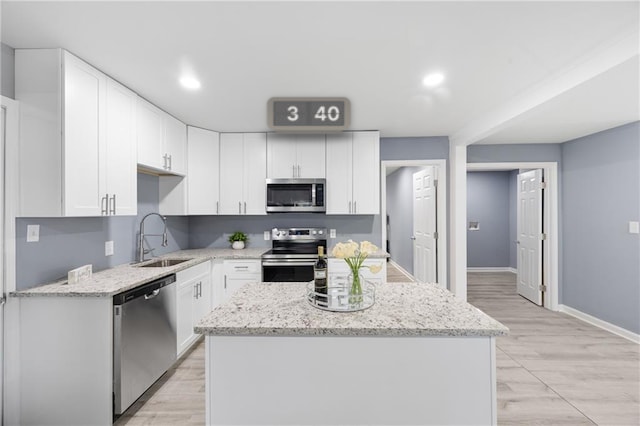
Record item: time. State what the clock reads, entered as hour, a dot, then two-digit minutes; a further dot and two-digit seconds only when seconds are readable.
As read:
3.40
